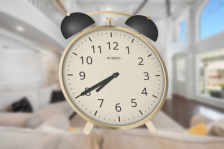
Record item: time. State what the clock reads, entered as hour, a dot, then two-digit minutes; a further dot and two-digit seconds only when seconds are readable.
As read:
7.40
